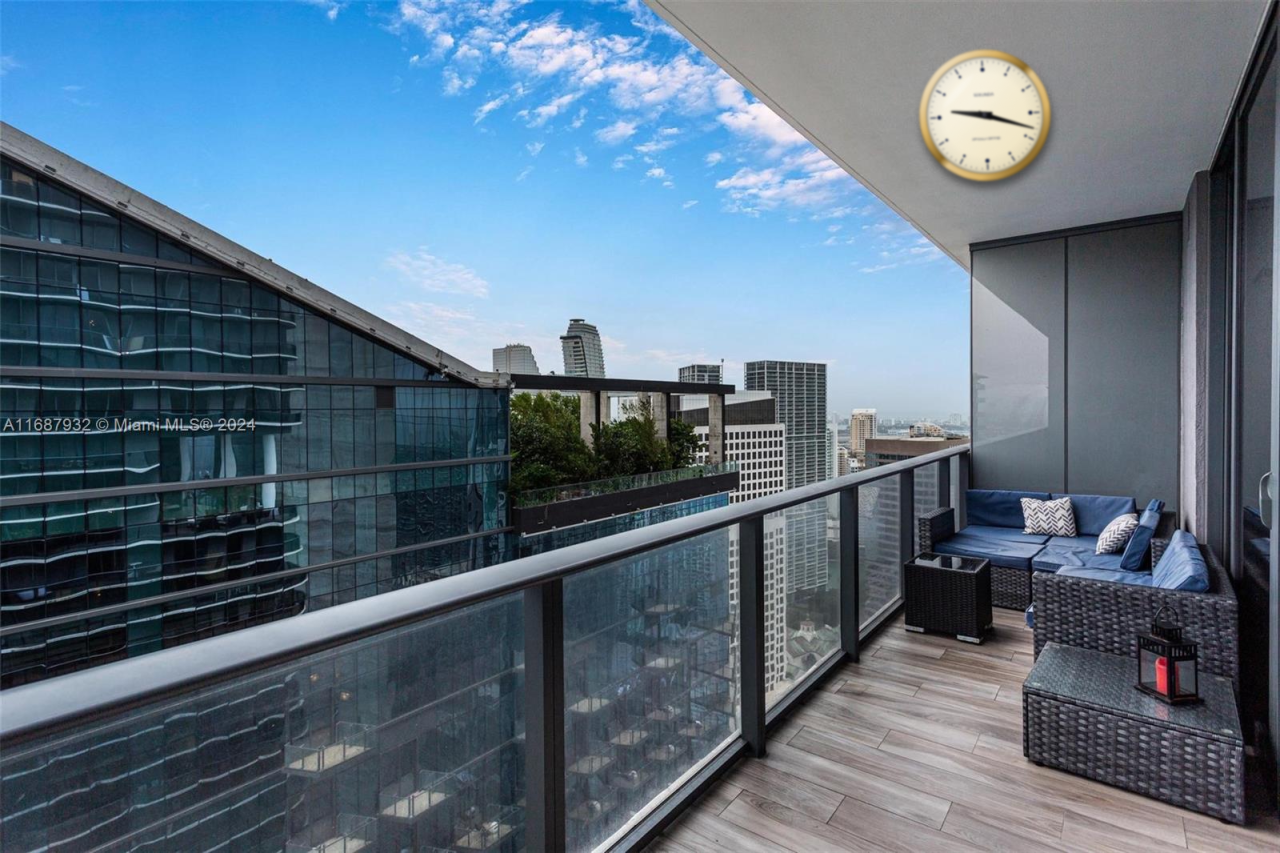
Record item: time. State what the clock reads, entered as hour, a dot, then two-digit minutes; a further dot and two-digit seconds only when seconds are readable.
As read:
9.18
